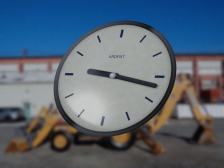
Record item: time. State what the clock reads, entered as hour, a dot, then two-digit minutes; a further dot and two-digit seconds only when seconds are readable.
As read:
9.17
